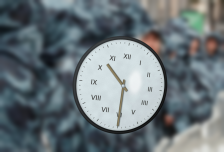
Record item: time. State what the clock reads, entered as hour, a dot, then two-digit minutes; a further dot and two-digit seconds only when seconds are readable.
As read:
10.30
